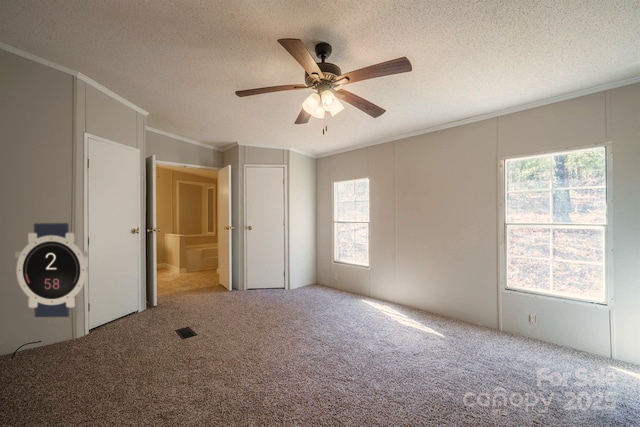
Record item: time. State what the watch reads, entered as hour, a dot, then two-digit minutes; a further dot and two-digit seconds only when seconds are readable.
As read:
2.58
